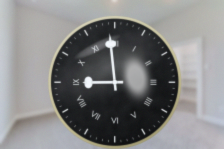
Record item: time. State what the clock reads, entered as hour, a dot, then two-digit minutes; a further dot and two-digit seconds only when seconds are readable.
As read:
8.59
